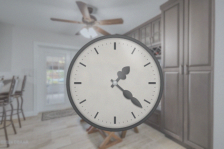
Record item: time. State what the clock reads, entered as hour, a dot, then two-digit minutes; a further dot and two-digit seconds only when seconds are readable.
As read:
1.22
